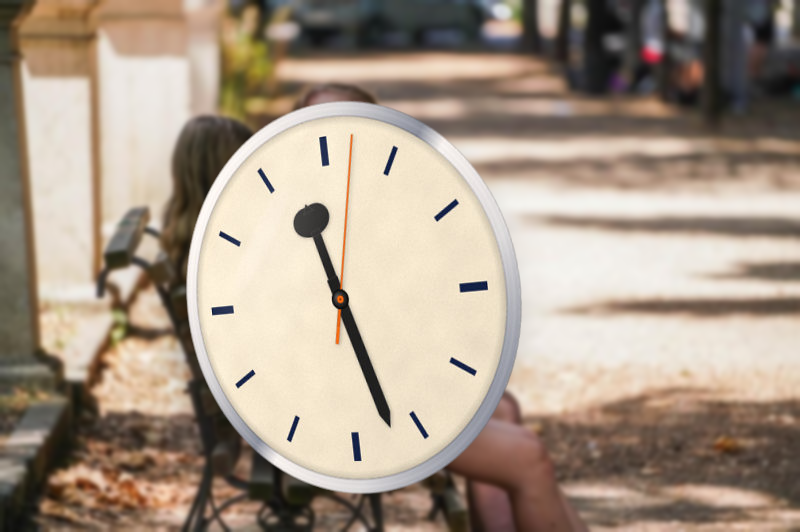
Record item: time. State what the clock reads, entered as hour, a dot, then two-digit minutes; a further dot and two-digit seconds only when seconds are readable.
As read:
11.27.02
